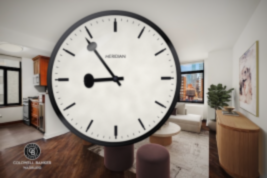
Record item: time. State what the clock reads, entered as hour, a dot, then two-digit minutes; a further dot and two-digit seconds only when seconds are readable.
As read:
8.54
